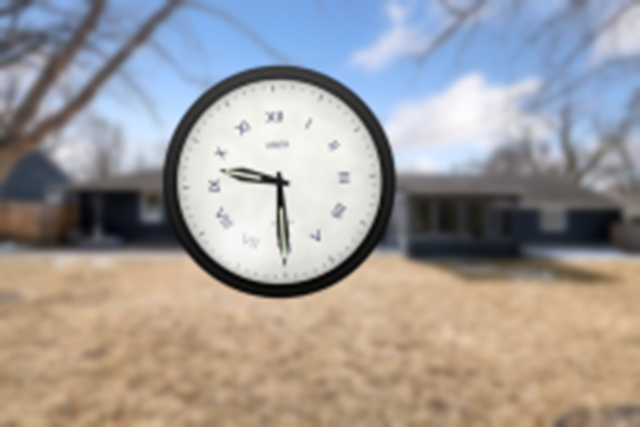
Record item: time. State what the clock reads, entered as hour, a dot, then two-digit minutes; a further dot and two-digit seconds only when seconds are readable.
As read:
9.30
